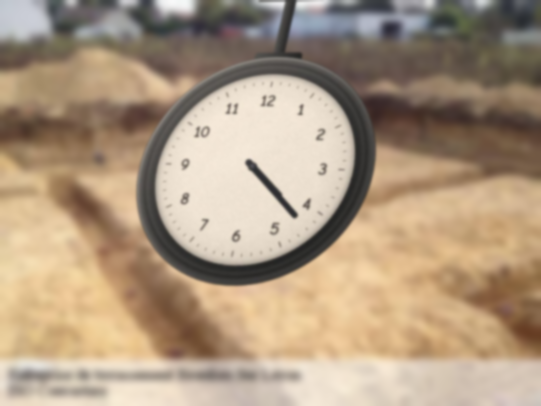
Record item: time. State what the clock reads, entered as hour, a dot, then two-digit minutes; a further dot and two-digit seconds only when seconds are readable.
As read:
4.22
